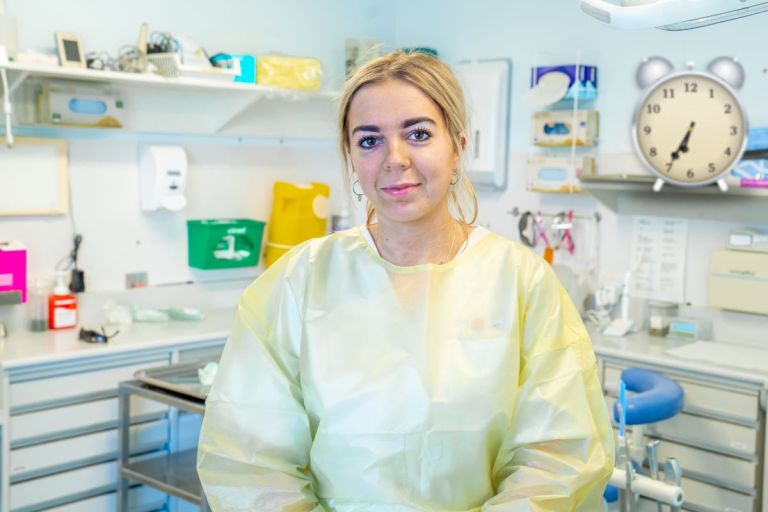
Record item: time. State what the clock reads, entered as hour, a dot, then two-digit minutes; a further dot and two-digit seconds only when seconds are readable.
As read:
6.35
